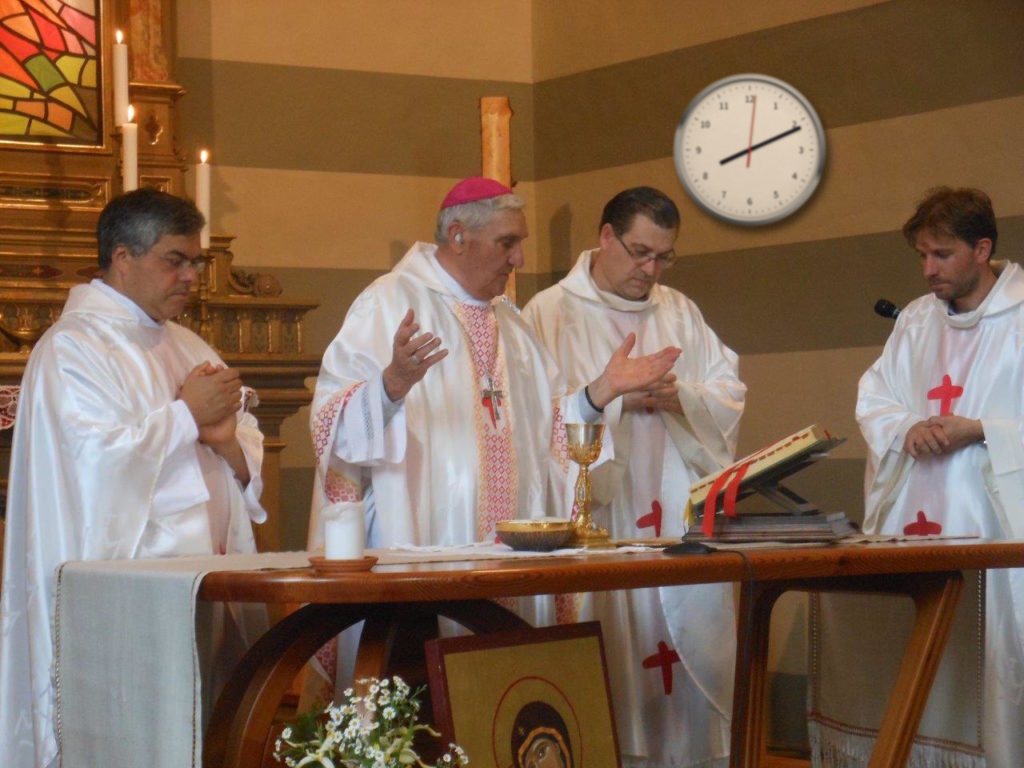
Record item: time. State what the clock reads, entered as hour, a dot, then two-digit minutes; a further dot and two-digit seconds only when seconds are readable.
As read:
8.11.01
